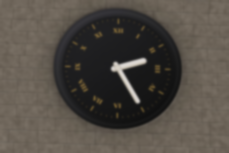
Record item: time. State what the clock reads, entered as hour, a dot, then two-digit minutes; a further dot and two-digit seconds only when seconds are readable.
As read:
2.25
